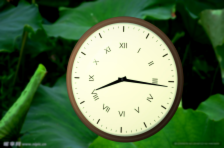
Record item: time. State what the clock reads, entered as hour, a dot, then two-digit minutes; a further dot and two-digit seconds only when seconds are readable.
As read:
8.16
